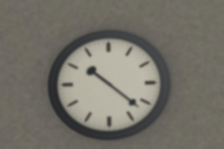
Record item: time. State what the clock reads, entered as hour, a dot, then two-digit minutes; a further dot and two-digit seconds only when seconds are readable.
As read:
10.22
